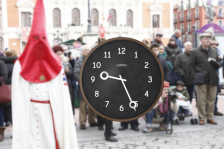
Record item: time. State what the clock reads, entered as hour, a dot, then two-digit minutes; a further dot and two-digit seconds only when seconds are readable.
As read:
9.26
